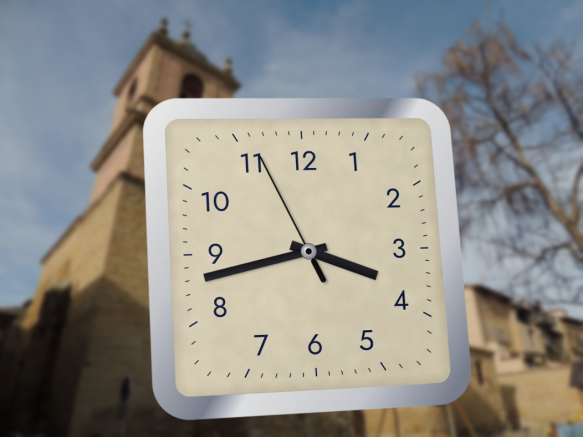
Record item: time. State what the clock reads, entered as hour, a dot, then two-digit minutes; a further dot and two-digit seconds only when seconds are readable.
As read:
3.42.56
